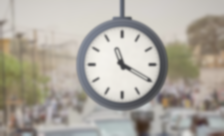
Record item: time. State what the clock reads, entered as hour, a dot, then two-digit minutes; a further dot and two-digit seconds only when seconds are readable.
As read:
11.20
